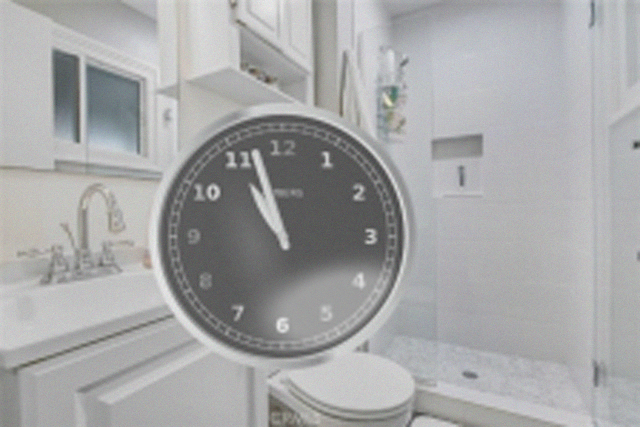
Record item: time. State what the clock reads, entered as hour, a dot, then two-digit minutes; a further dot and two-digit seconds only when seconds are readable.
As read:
10.57
